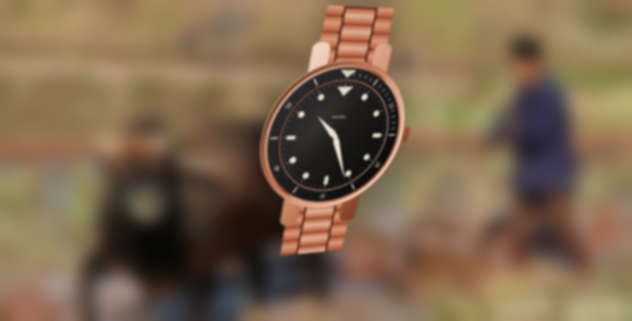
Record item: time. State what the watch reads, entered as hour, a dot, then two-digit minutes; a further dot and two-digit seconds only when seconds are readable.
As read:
10.26
